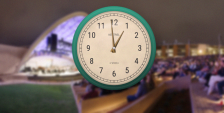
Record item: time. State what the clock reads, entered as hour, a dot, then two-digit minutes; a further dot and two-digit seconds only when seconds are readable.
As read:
12.59
